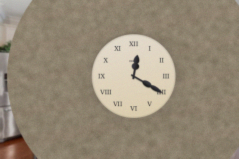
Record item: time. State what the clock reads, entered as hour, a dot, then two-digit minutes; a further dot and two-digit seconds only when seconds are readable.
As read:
12.20
